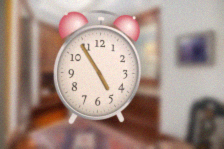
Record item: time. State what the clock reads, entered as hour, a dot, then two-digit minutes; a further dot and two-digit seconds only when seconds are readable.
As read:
4.54
